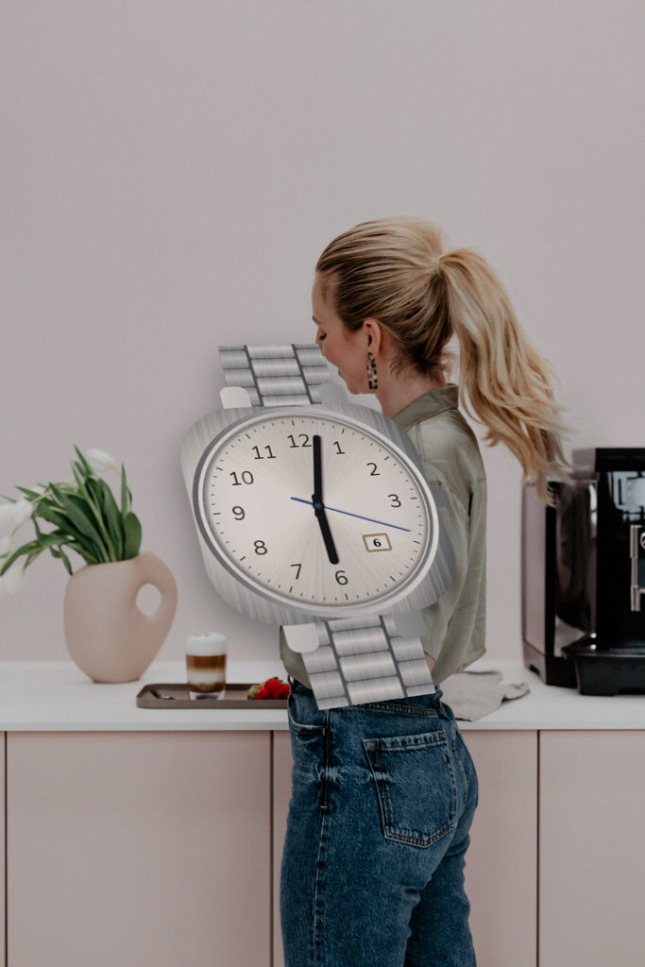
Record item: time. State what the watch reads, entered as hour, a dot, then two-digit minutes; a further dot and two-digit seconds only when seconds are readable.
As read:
6.02.19
